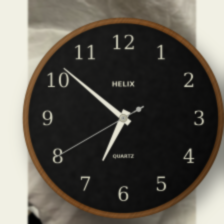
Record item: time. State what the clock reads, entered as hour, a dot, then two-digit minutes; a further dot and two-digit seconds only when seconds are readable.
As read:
6.51.40
